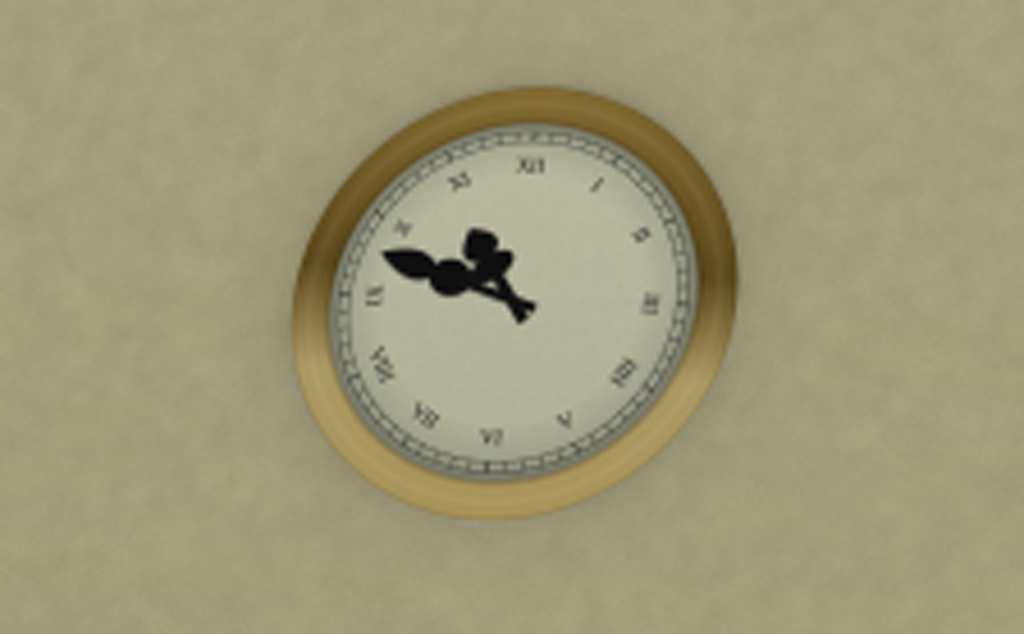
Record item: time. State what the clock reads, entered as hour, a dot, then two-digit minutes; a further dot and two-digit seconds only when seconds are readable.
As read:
10.48
